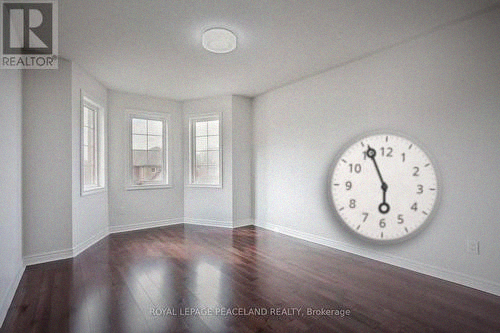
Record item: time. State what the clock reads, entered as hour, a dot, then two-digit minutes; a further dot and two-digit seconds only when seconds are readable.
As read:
5.56
